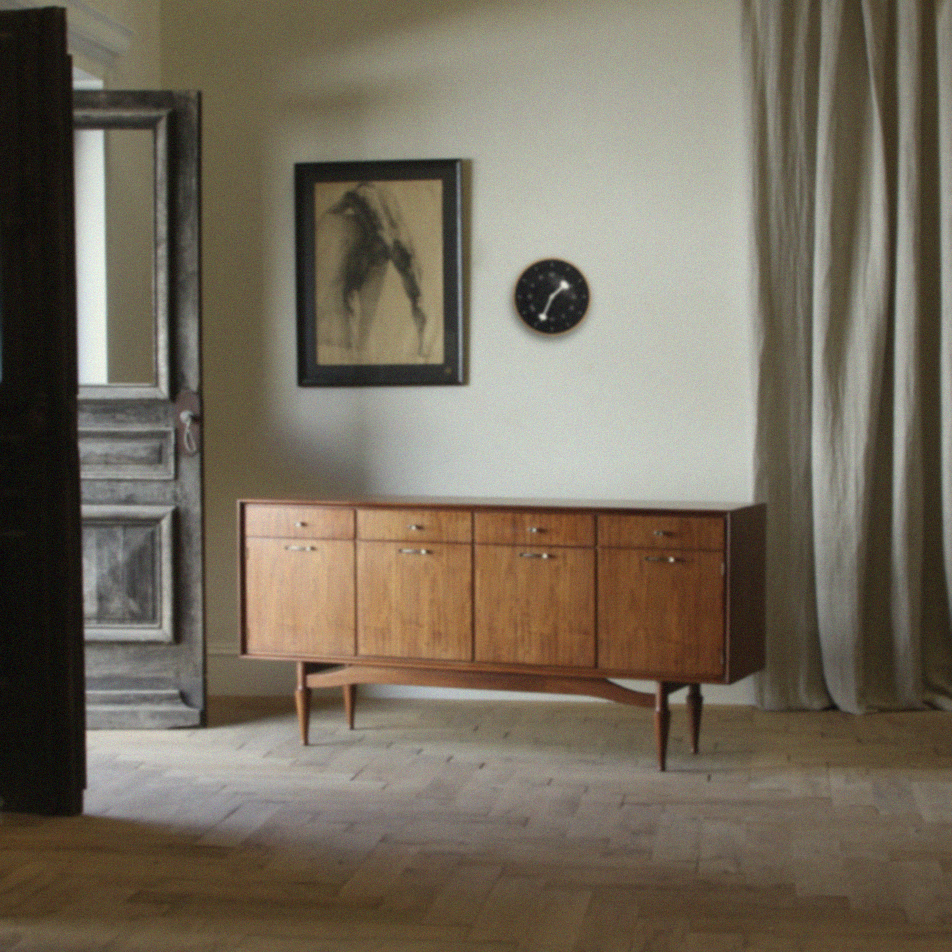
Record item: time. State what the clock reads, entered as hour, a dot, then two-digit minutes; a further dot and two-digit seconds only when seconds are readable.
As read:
1.34
